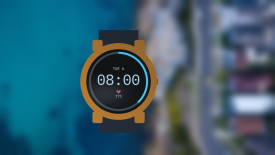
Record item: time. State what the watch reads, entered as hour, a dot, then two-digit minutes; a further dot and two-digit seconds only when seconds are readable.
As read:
8.00
